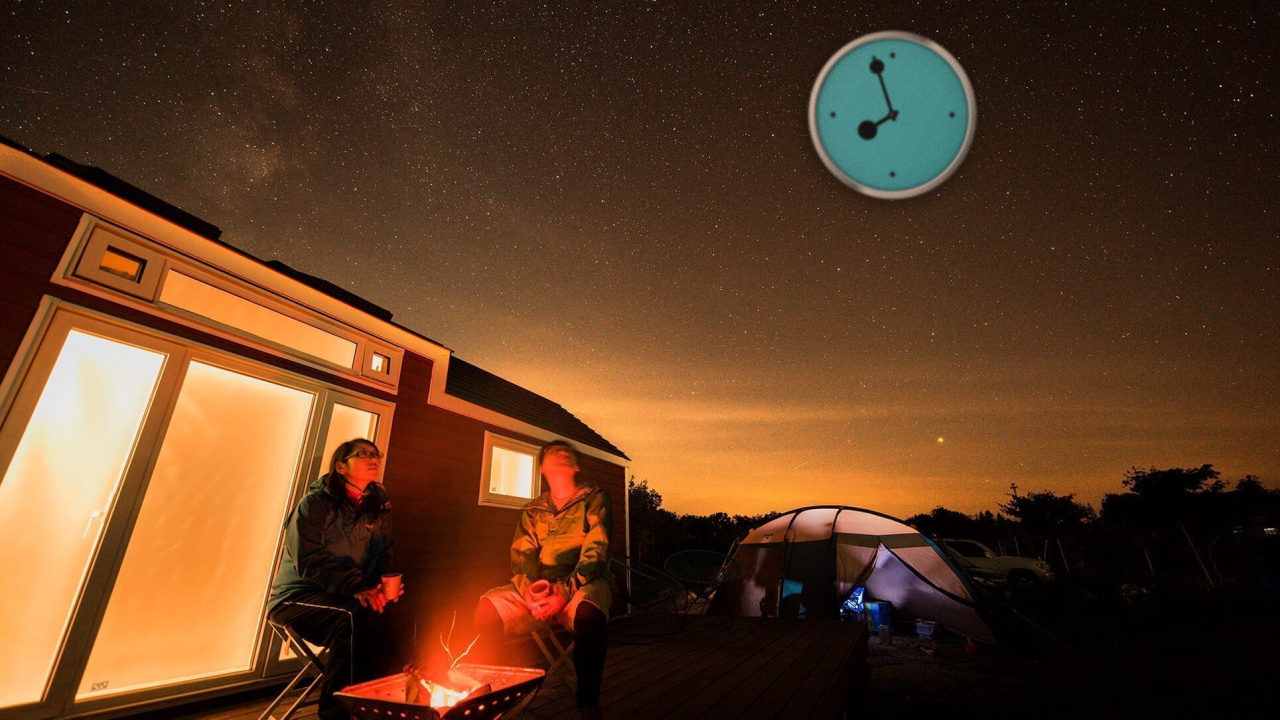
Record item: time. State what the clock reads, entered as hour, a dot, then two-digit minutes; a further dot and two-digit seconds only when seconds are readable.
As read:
7.57
